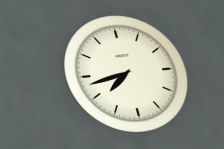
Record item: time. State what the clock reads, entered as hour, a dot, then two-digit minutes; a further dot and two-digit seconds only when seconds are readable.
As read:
7.43
